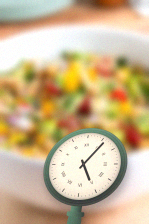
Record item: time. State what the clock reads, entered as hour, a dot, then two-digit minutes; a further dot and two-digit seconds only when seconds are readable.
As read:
5.06
